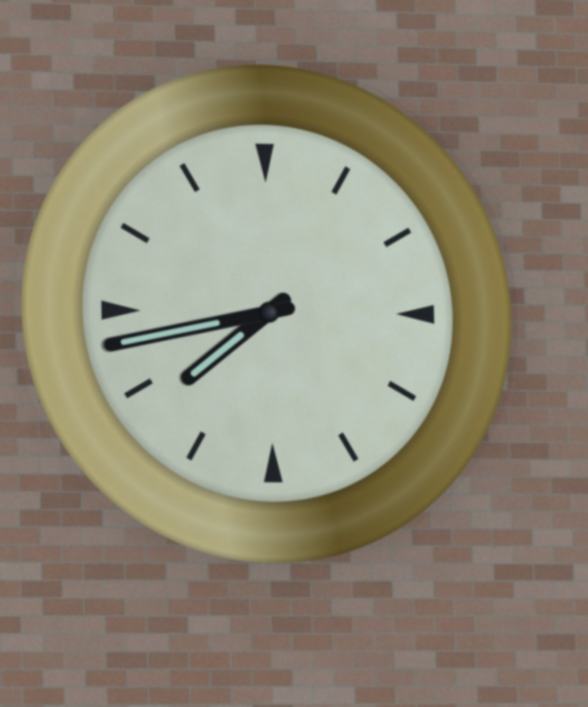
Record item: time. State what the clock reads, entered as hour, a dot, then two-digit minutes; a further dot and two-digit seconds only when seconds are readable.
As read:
7.43
